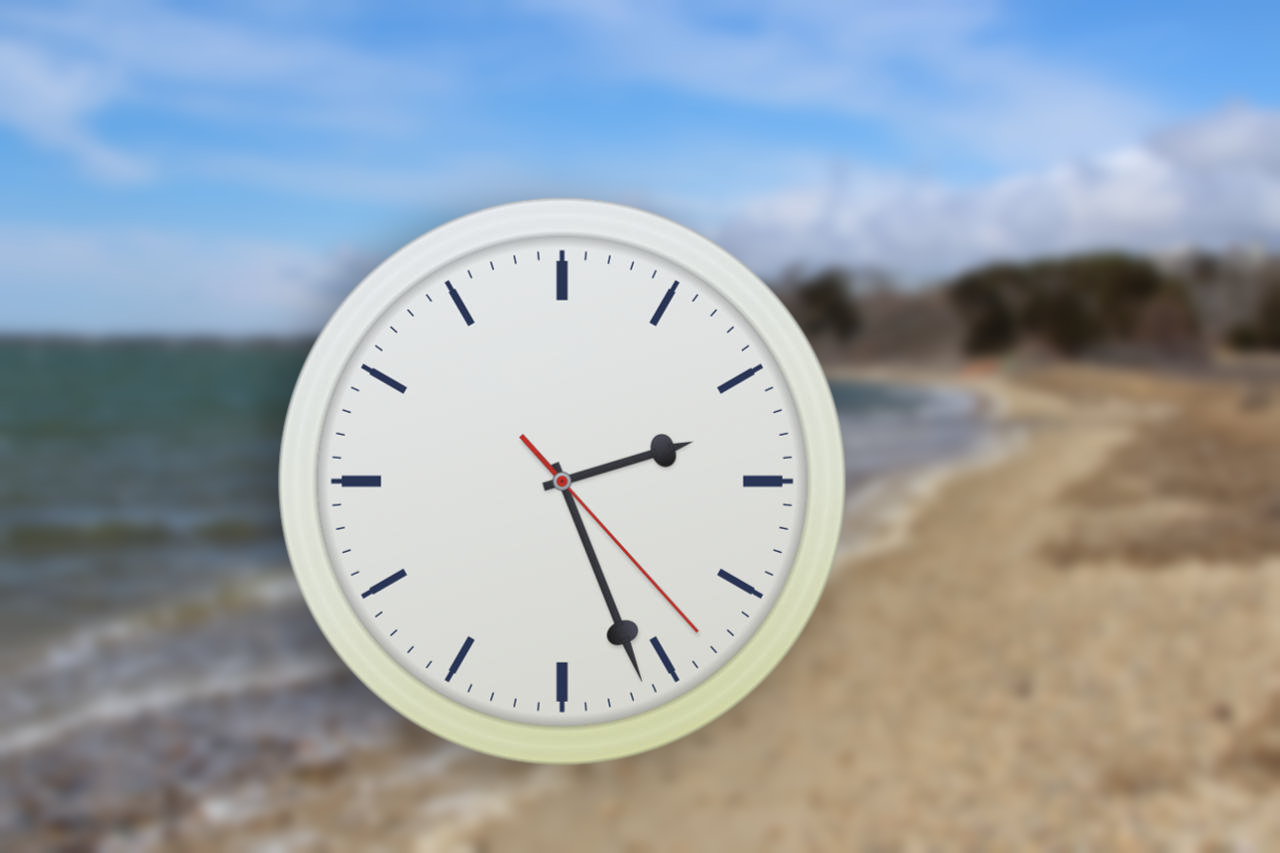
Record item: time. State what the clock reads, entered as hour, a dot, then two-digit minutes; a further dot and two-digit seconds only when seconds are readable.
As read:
2.26.23
